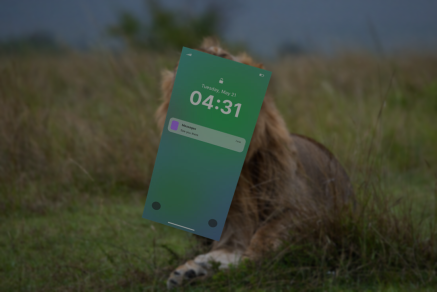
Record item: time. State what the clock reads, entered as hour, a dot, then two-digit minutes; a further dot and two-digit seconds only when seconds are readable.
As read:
4.31
